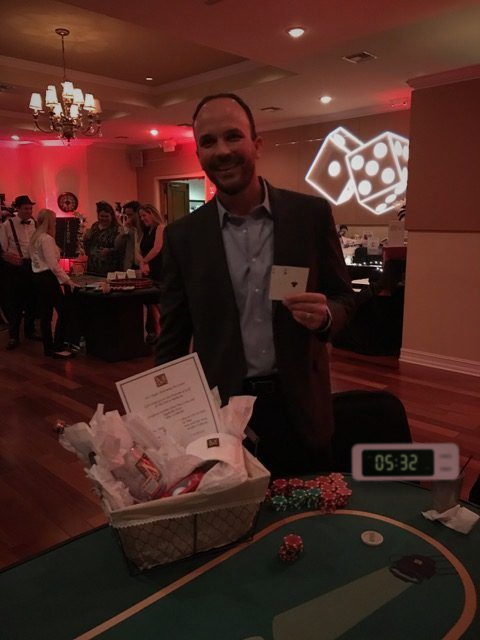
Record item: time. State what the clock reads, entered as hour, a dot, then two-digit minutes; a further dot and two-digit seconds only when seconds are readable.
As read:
5.32
